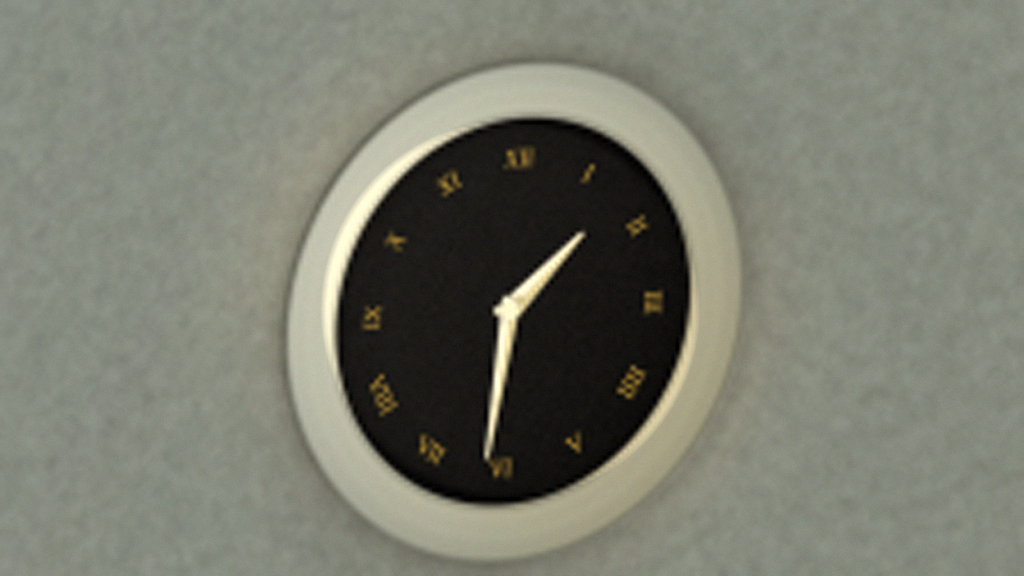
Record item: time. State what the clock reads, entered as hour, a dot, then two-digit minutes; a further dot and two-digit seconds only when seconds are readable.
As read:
1.31
